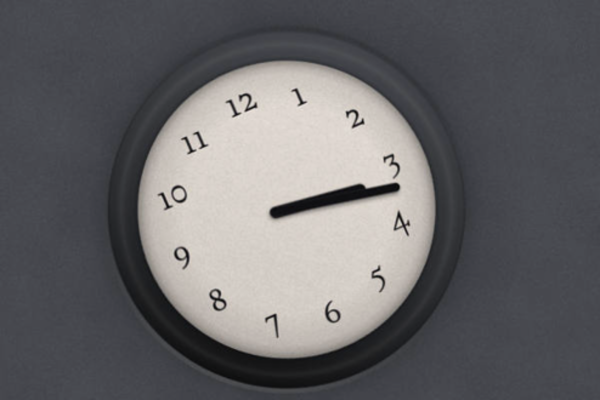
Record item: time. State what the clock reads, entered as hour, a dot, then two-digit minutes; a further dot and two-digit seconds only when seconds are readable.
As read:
3.17
